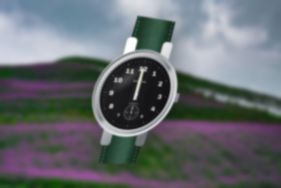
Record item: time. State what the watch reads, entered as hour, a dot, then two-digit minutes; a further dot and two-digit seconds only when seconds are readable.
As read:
12.00
